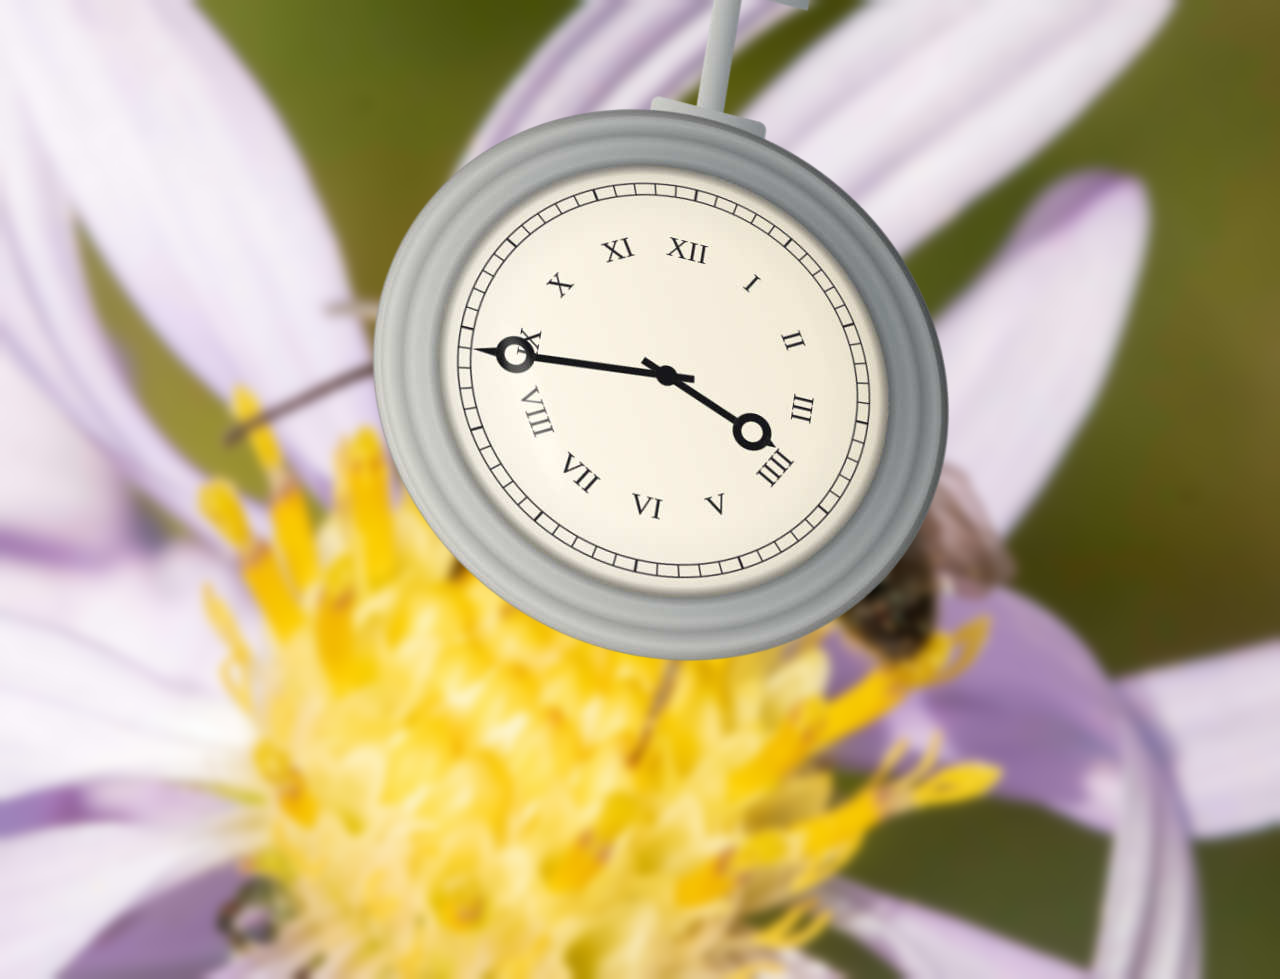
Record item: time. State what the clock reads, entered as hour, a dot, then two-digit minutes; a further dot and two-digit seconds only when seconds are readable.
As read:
3.44
